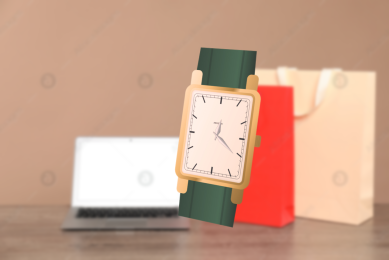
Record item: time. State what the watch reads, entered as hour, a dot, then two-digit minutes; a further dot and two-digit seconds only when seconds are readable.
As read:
12.21
